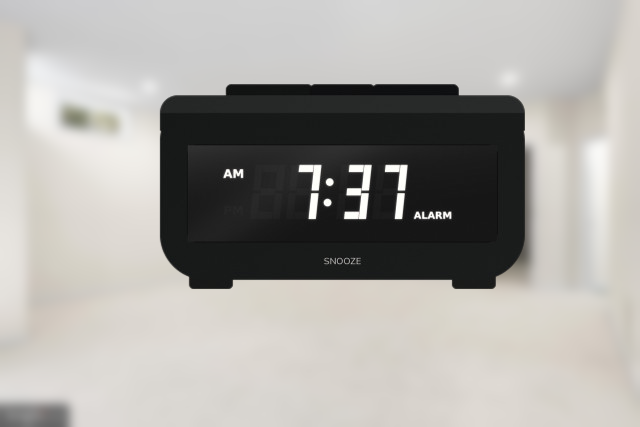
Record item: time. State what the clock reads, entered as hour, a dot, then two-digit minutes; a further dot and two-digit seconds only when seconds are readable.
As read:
7.37
